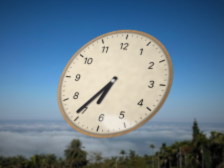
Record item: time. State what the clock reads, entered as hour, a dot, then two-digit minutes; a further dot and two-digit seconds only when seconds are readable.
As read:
6.36
